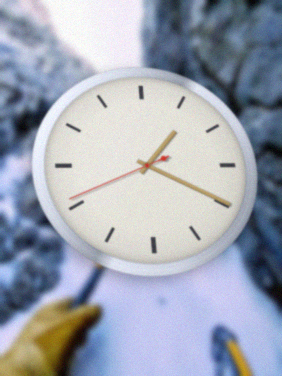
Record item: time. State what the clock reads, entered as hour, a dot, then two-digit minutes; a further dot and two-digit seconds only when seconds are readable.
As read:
1.19.41
